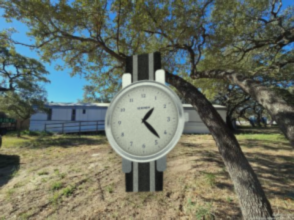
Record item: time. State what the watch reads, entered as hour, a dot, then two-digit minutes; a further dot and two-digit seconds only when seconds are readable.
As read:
1.23
